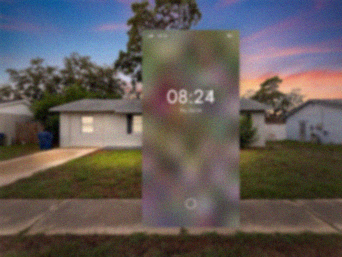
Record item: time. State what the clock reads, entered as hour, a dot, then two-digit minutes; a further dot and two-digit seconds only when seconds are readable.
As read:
8.24
